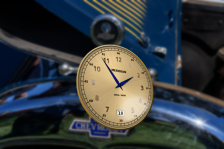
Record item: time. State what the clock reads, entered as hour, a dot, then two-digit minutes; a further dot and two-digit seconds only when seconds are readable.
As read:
1.54
